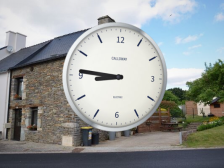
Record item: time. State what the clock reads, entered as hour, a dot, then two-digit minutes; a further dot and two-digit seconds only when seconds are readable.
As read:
8.46
